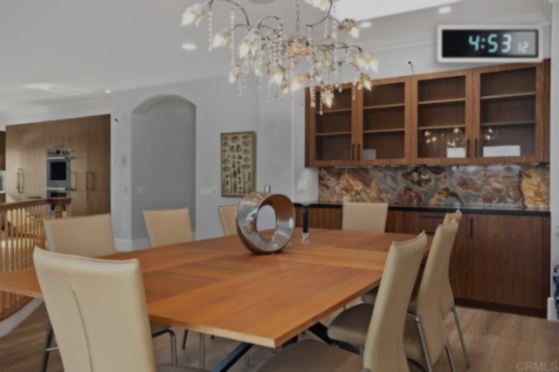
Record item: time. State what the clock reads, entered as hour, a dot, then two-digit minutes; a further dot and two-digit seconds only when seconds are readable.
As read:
4.53
